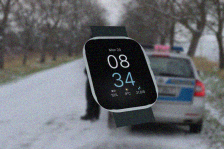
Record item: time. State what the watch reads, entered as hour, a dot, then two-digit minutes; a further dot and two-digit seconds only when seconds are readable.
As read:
8.34
